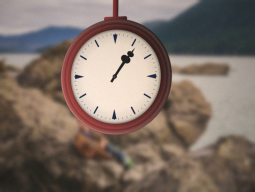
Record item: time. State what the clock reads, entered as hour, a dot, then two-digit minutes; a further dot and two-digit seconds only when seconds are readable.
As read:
1.06
